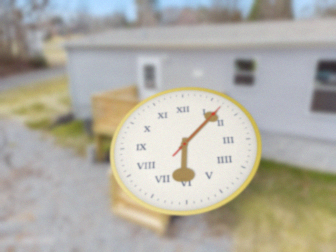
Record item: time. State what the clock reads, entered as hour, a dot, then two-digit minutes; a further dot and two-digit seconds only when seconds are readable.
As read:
6.07.07
